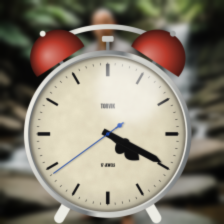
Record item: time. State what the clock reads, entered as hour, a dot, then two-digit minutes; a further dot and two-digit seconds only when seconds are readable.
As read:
4.19.39
